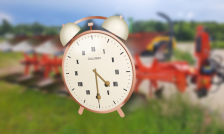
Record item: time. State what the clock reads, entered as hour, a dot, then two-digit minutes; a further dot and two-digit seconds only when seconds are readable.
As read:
4.30
